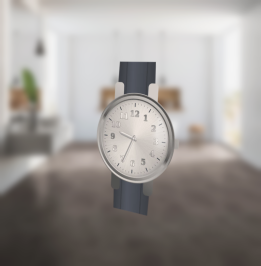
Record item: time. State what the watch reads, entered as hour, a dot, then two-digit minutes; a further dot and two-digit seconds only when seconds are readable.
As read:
9.34
